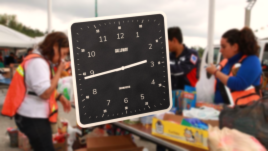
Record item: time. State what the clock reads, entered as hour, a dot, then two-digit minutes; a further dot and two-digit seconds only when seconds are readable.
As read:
2.44
